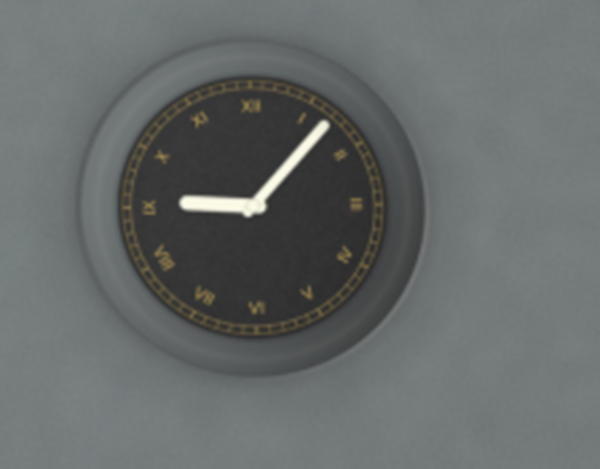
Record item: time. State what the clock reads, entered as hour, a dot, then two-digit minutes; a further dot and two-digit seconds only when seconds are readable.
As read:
9.07
